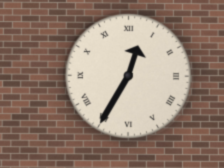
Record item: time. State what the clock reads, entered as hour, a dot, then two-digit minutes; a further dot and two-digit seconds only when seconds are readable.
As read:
12.35
